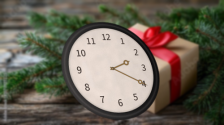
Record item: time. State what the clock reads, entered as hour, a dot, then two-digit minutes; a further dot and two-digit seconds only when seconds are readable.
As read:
2.20
